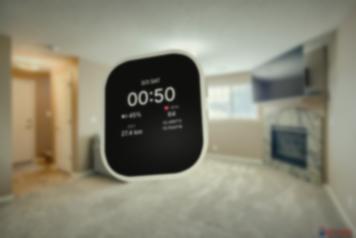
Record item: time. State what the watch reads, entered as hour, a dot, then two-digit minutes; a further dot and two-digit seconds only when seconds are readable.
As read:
0.50
